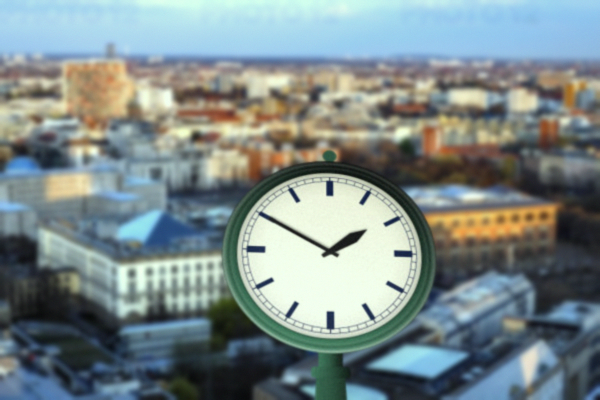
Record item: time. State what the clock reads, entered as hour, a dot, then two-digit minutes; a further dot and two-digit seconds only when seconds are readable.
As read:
1.50
